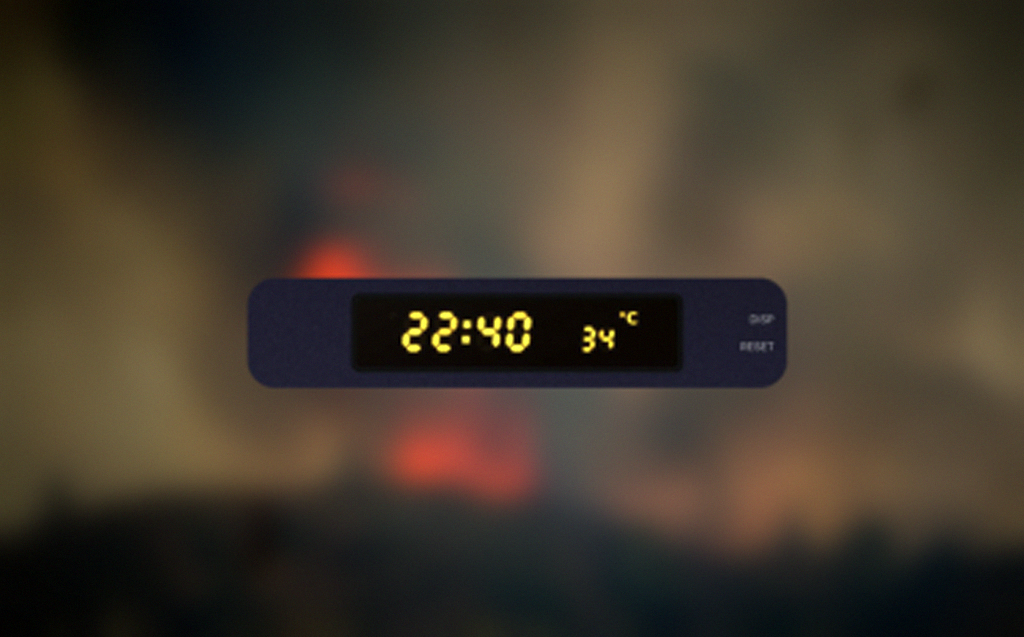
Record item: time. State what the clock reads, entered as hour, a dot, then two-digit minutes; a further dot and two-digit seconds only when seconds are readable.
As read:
22.40
